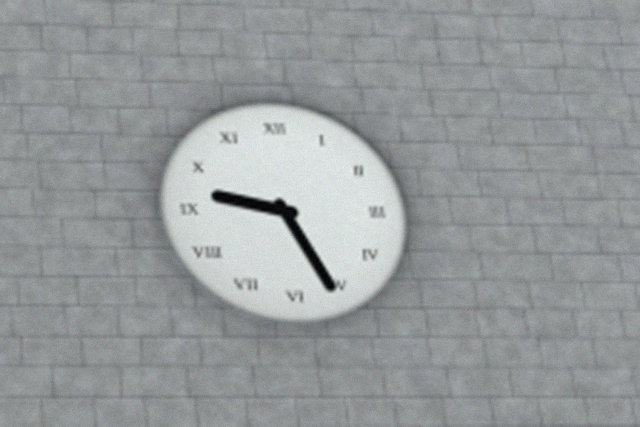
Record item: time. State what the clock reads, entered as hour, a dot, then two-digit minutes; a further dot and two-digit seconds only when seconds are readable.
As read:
9.26
